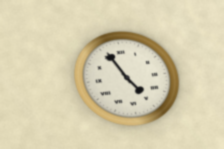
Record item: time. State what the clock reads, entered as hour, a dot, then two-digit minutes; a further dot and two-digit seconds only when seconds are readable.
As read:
4.56
